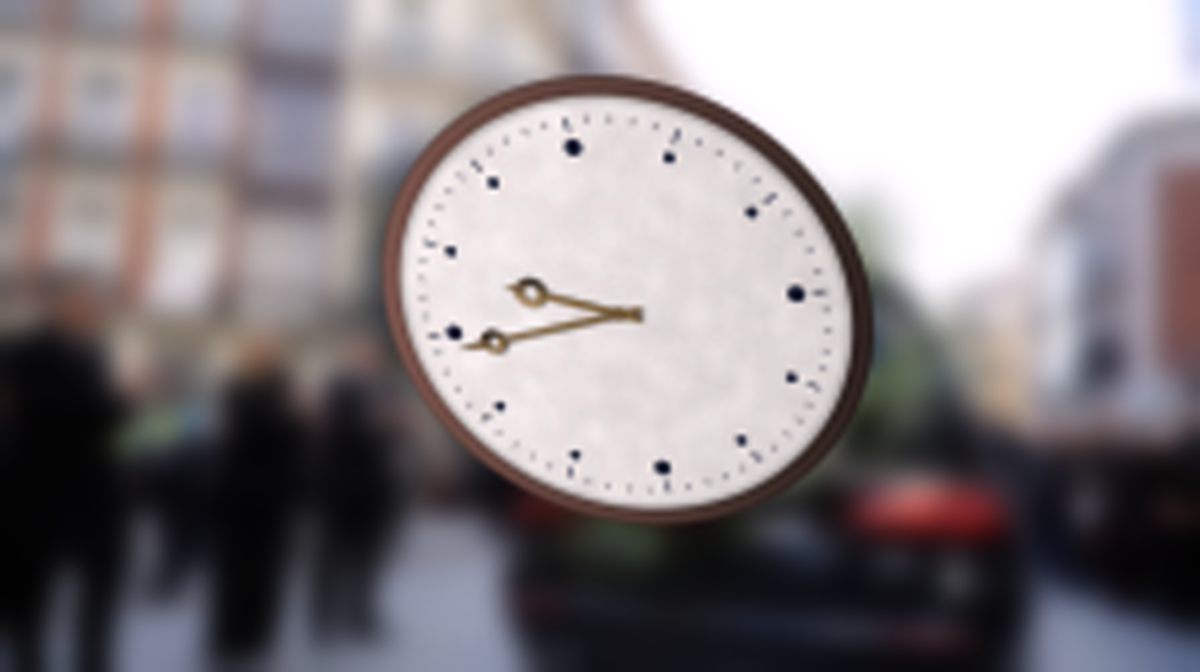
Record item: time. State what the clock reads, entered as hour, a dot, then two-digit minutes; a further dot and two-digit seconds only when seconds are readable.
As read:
9.44
